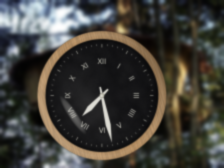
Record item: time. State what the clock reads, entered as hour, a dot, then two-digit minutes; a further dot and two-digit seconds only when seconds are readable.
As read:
7.28
